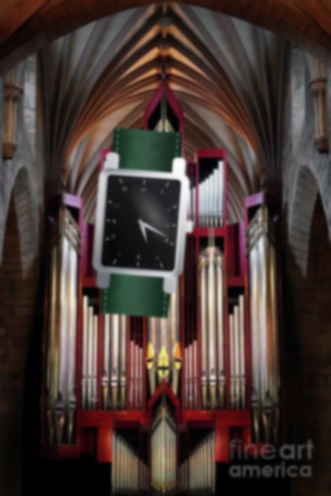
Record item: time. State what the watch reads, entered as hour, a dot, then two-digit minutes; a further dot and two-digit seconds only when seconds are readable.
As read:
5.19
